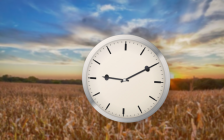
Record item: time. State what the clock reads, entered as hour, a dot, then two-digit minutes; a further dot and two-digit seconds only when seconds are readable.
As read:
9.10
